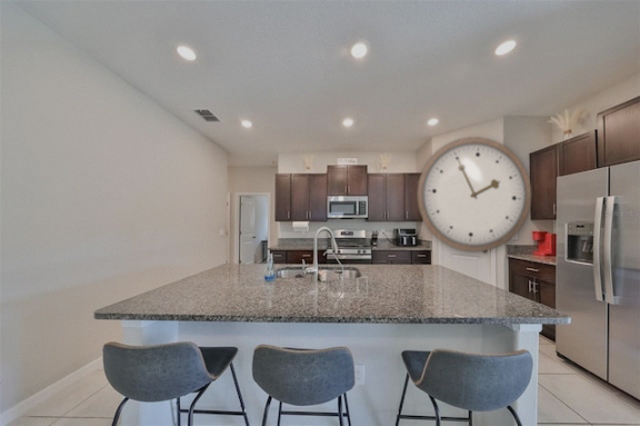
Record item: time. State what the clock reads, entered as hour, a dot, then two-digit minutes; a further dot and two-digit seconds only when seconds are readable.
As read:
1.55
